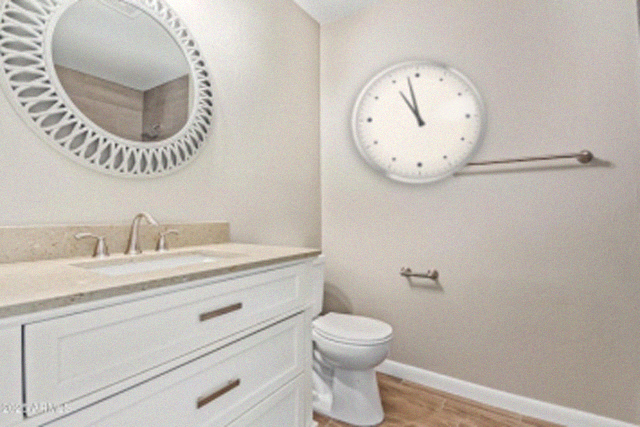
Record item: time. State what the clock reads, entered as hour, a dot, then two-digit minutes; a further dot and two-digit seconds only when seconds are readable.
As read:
10.58
